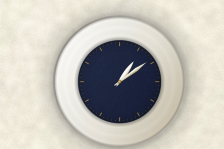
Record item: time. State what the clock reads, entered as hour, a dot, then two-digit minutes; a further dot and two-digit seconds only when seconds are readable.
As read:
1.09
